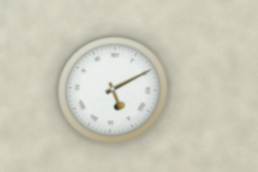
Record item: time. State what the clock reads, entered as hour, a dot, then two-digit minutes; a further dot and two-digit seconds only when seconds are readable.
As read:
5.10
